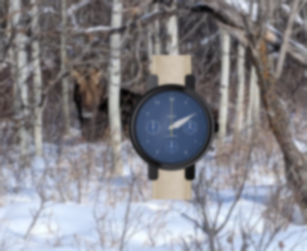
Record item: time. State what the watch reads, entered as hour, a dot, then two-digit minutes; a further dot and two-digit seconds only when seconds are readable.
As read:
2.10
